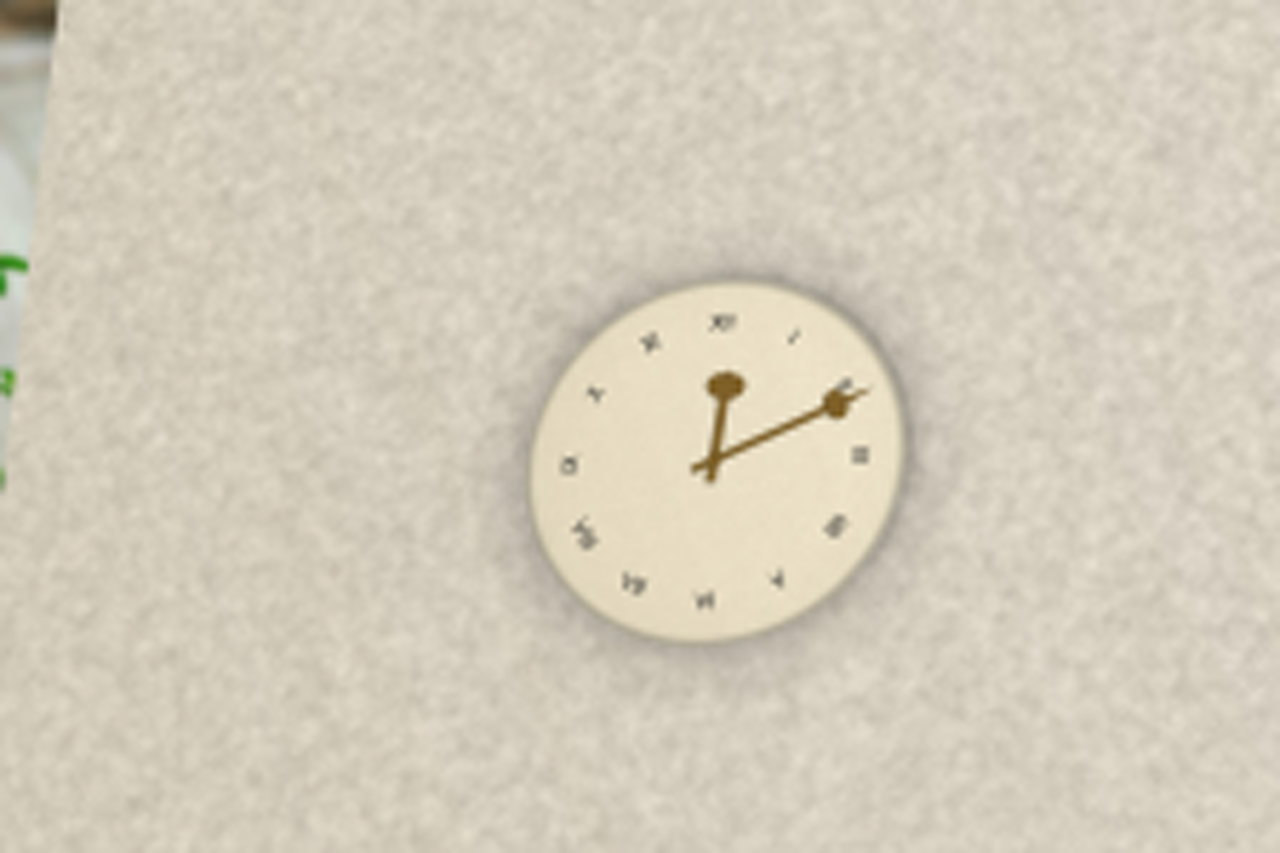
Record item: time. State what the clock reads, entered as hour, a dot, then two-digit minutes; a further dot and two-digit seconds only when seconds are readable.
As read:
12.11
